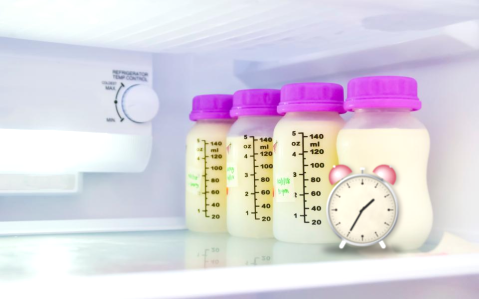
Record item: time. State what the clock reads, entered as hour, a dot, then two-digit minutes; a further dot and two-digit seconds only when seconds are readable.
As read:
1.35
